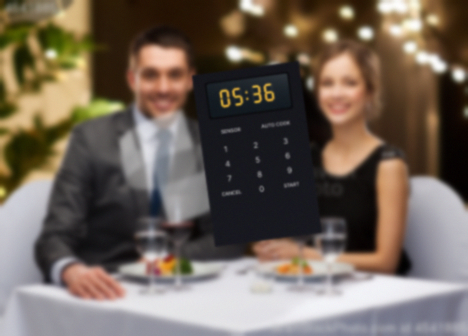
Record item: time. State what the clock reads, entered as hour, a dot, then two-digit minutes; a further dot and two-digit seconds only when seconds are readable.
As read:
5.36
